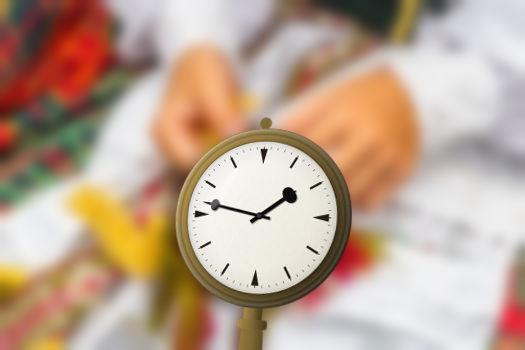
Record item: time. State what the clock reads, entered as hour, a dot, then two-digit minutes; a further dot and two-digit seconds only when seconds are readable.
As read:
1.47
